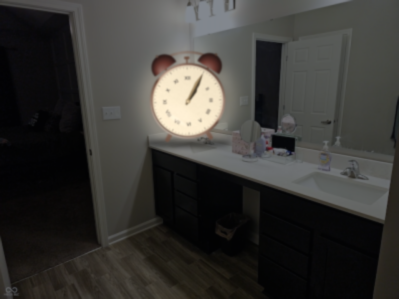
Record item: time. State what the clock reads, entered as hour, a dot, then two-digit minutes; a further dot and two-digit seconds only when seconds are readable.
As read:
1.05
